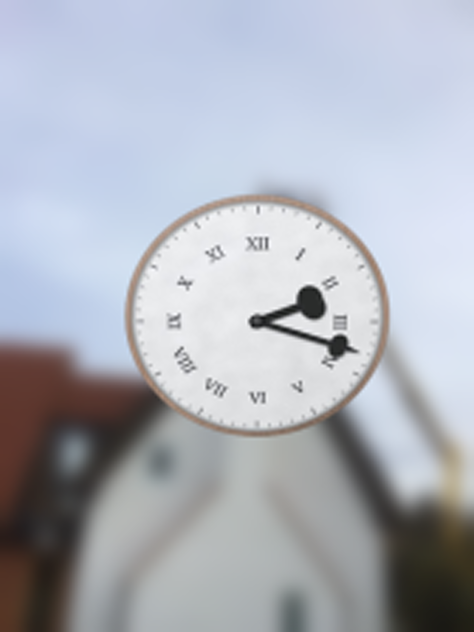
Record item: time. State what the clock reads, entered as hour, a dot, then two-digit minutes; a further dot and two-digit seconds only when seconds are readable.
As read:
2.18
